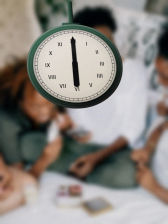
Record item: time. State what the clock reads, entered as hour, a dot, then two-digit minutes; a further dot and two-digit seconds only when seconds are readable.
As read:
6.00
